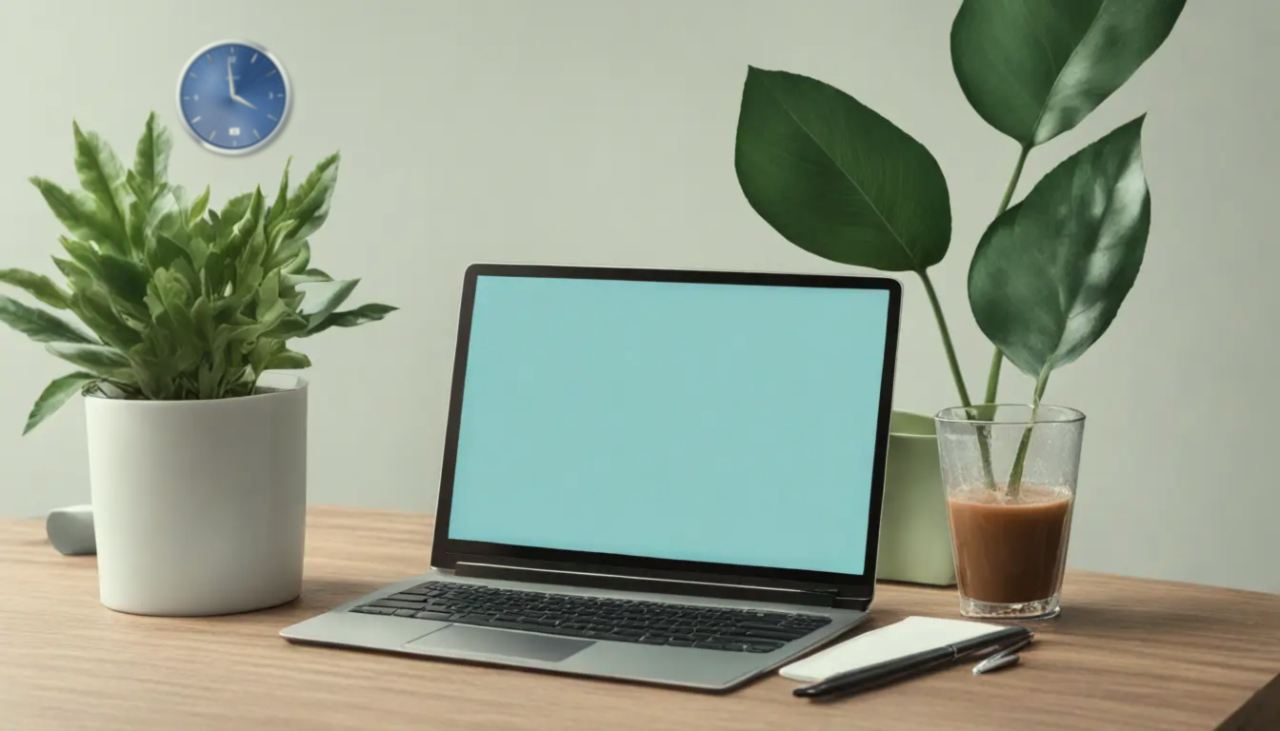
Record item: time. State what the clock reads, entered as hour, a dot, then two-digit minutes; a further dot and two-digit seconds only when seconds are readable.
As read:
3.59
